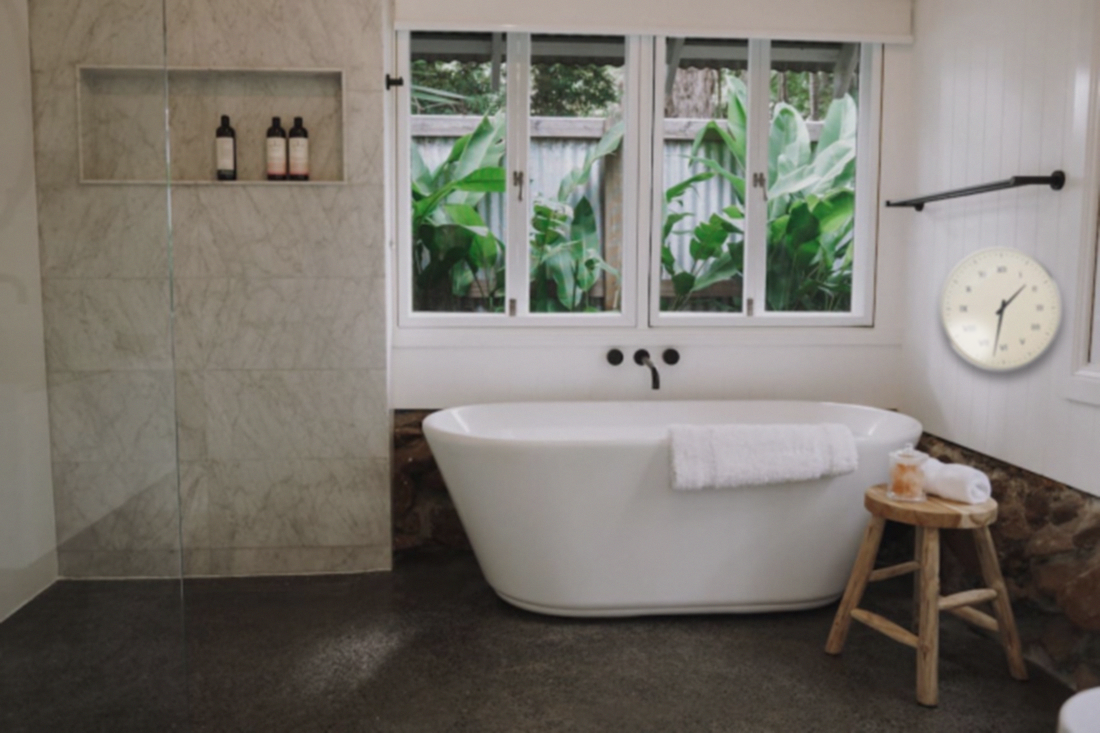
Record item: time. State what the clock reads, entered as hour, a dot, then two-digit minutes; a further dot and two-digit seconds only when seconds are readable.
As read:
1.32
